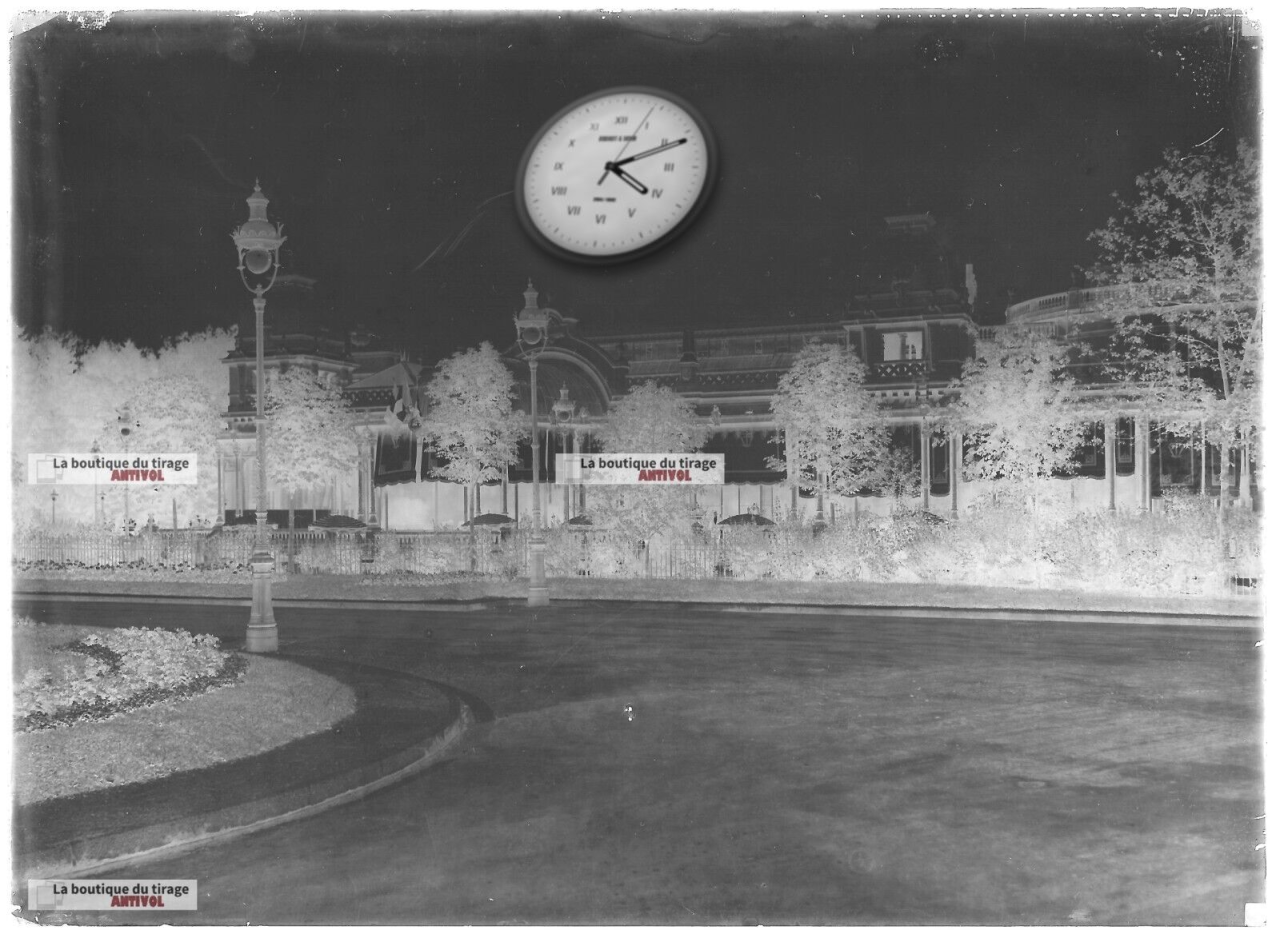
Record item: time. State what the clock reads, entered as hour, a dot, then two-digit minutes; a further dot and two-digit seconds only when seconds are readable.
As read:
4.11.04
